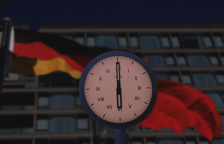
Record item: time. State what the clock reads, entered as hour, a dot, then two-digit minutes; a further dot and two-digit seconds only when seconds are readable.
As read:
6.00
